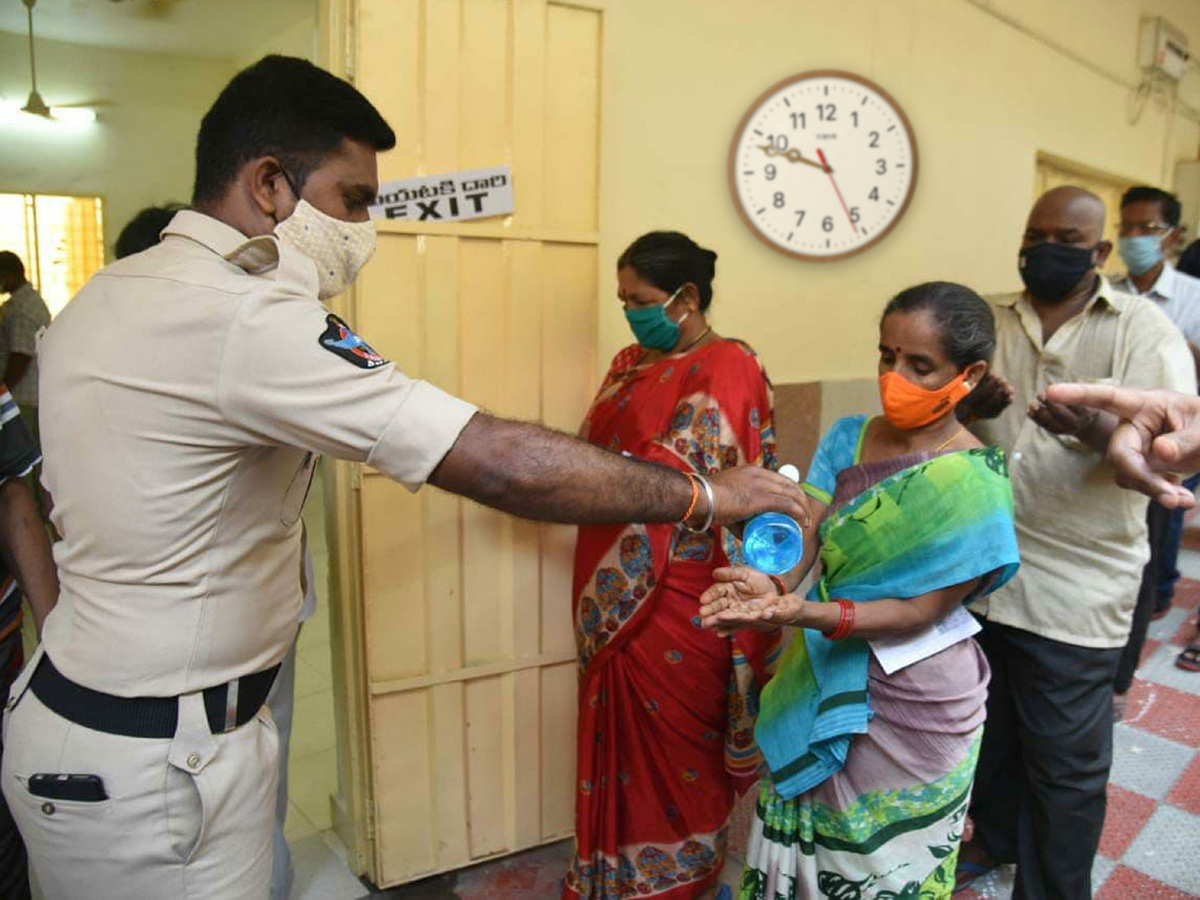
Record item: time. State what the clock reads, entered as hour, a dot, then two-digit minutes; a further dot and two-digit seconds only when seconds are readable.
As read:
9.48.26
